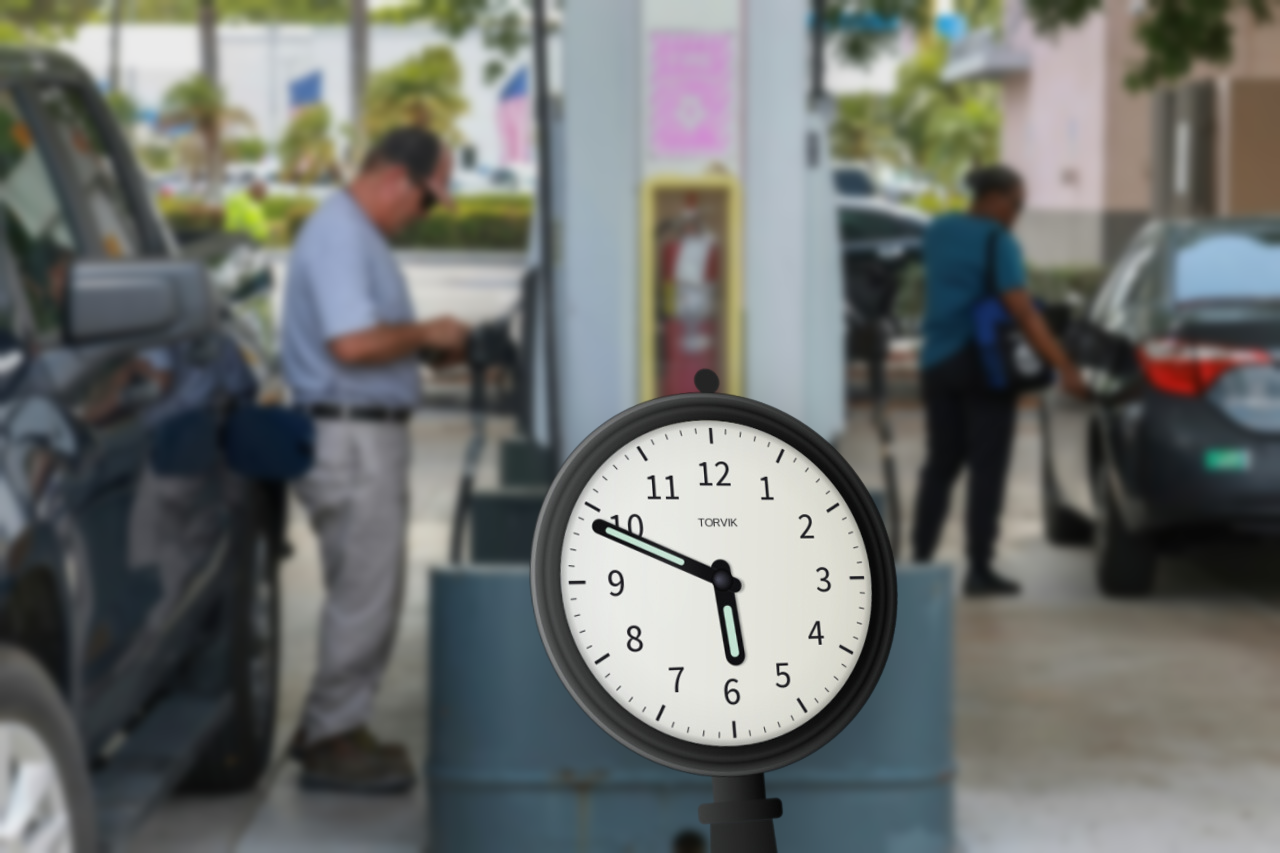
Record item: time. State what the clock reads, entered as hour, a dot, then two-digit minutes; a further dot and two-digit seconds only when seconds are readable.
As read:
5.49
